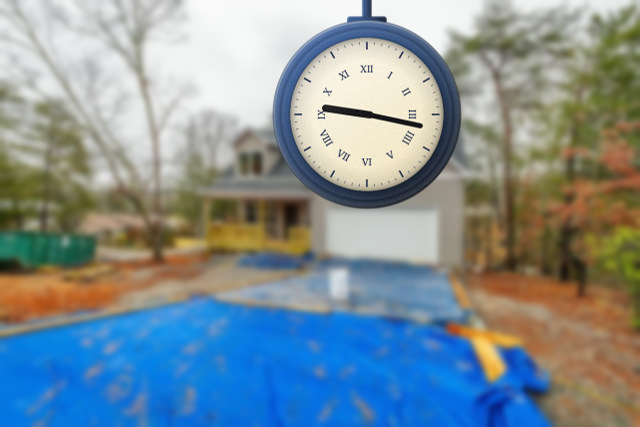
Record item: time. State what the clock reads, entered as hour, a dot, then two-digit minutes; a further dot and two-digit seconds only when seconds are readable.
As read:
9.17
